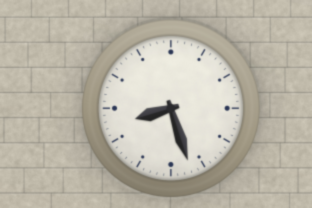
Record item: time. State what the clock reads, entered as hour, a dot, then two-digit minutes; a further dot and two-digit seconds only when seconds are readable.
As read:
8.27
